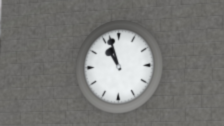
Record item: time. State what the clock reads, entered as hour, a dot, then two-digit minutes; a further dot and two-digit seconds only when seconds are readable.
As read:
10.57
